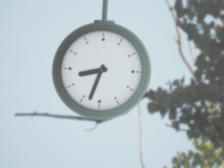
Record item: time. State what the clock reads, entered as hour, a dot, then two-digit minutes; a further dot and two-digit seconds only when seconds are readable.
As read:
8.33
